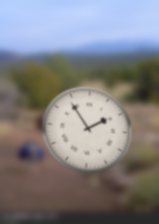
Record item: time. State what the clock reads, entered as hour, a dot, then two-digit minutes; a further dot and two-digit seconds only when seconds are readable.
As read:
1.54
